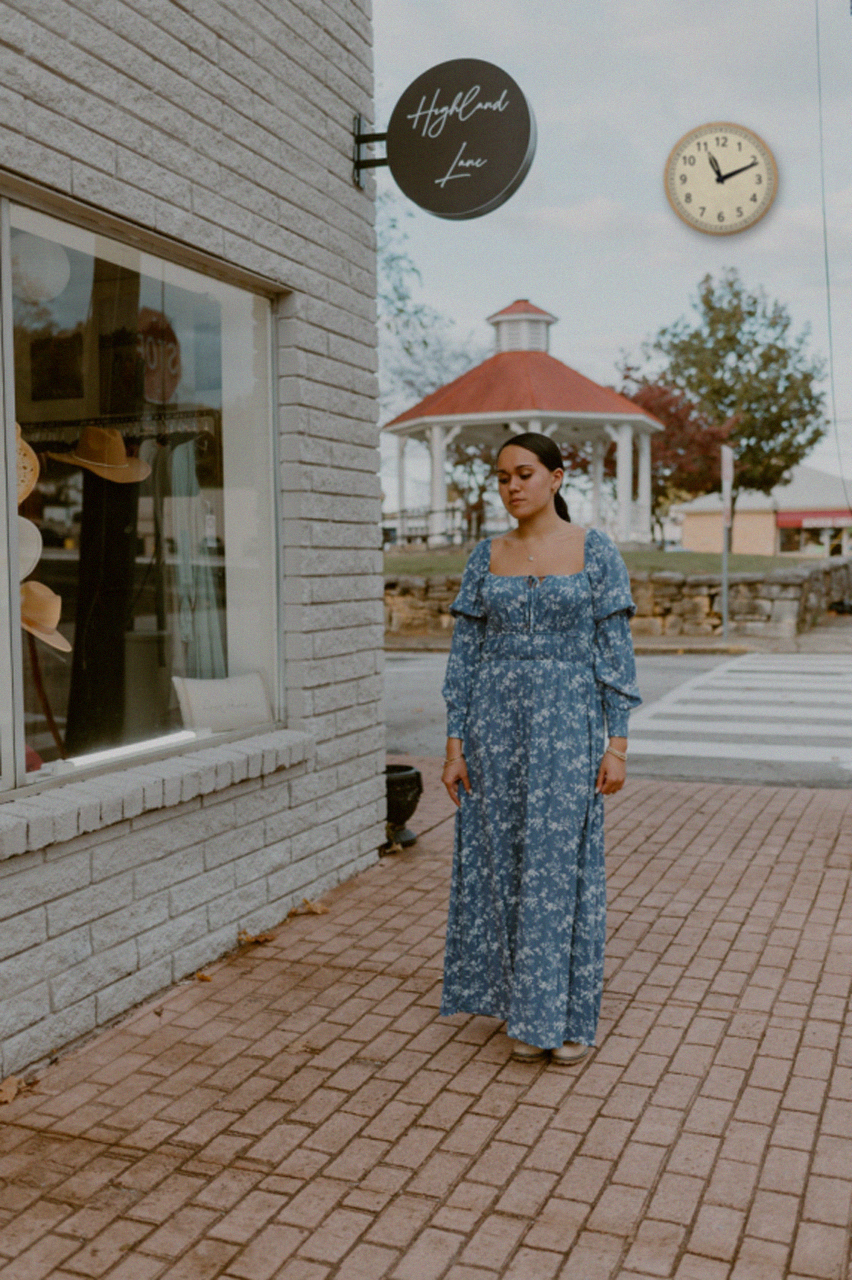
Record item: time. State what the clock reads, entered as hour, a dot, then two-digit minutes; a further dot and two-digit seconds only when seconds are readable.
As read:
11.11
